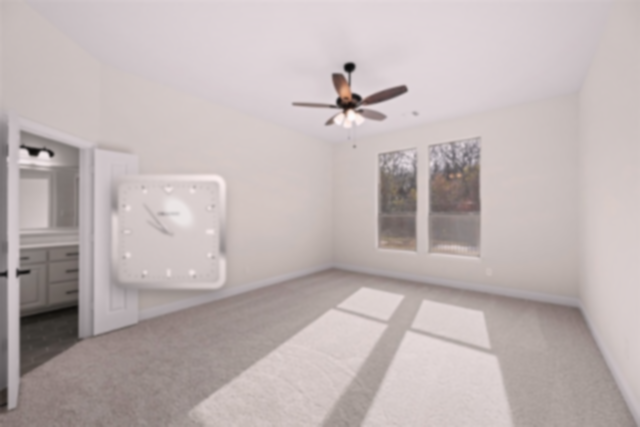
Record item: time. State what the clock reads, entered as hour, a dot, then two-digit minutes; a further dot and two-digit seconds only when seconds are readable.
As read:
9.53
